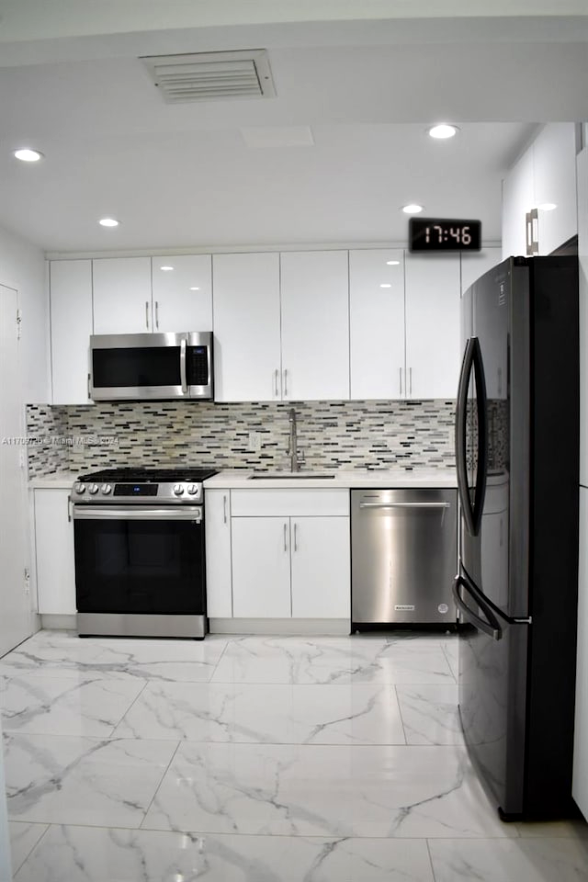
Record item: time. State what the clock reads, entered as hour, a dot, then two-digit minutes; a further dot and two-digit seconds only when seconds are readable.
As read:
17.46
